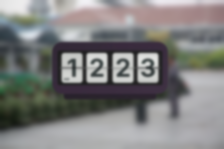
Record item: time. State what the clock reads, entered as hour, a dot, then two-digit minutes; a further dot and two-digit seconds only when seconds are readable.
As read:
12.23
